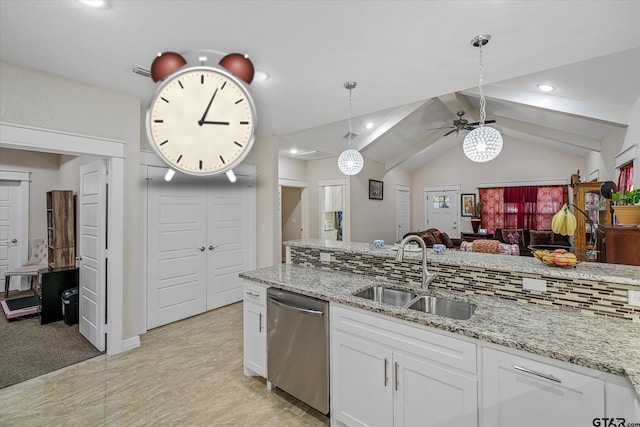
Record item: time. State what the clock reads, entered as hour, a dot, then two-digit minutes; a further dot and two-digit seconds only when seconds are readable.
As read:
3.04
